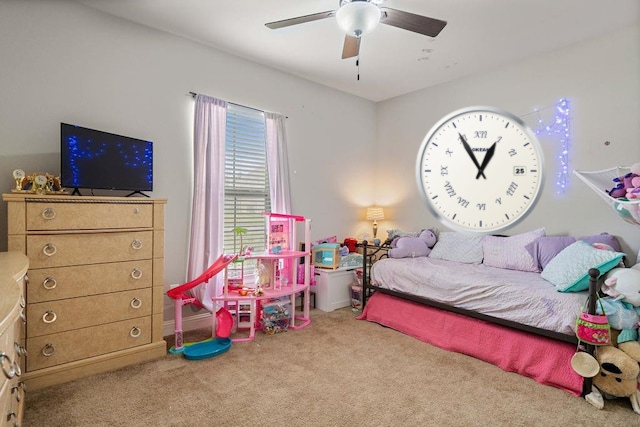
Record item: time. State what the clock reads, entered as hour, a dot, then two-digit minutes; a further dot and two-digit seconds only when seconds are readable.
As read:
12.55
